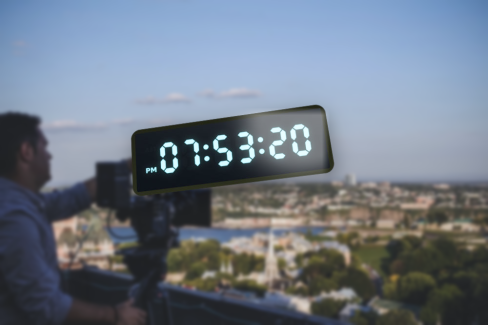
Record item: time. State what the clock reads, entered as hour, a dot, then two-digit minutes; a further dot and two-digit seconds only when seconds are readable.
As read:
7.53.20
